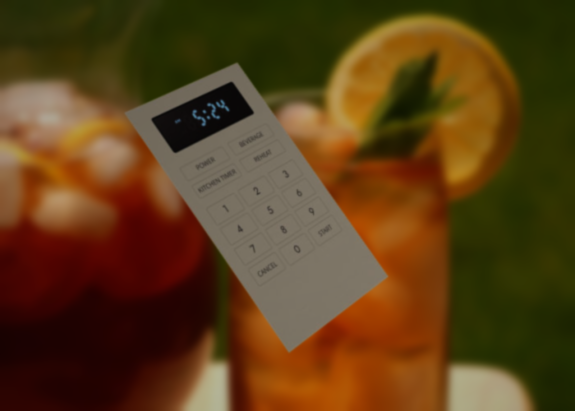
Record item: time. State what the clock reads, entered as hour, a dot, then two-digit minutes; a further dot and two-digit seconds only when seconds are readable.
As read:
5.24
